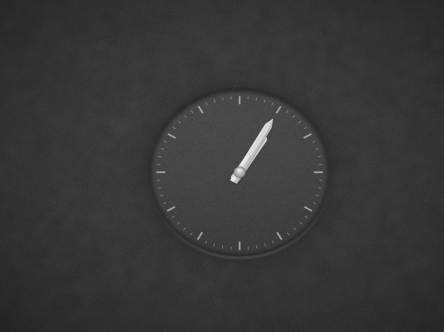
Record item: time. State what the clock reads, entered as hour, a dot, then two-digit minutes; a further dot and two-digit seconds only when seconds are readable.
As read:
1.05
